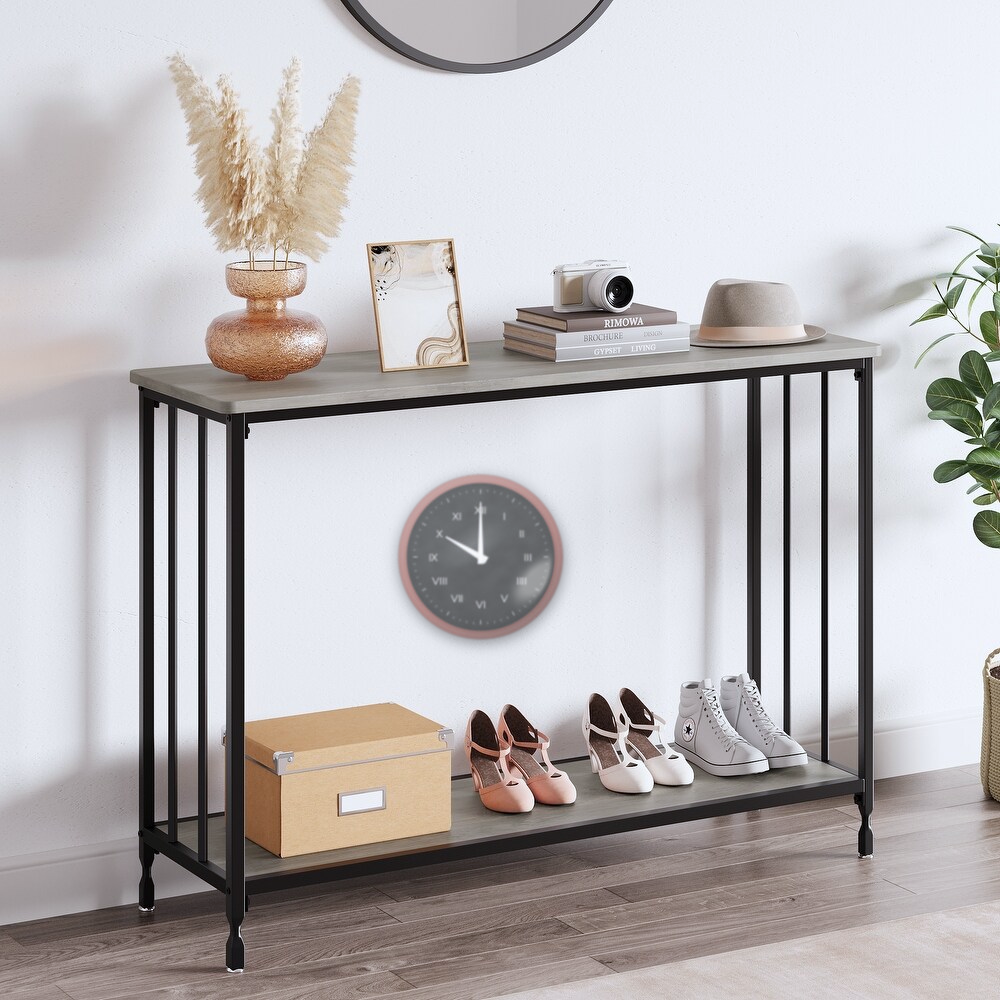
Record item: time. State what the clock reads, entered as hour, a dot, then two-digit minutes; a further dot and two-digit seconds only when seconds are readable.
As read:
10.00
